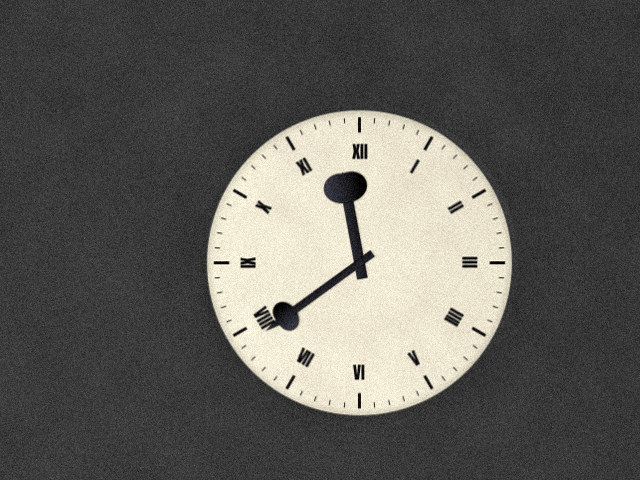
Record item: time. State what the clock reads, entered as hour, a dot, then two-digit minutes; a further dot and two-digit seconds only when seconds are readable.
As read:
11.39
